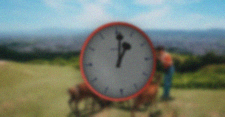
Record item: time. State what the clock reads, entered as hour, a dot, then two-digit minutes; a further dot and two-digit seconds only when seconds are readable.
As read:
1.01
